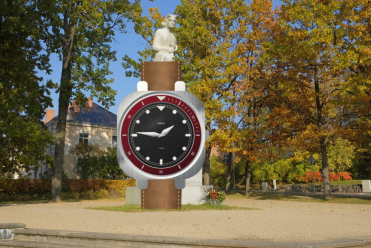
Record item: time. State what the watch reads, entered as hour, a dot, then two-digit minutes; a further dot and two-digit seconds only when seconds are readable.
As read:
1.46
